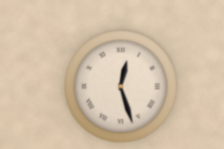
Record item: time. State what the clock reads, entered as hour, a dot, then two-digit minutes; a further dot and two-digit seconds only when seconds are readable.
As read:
12.27
